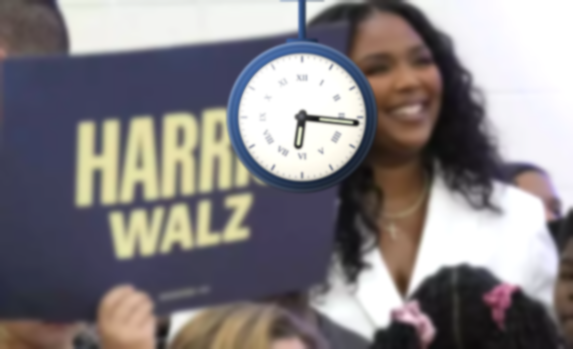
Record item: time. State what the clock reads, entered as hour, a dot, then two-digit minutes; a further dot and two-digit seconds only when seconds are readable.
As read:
6.16
